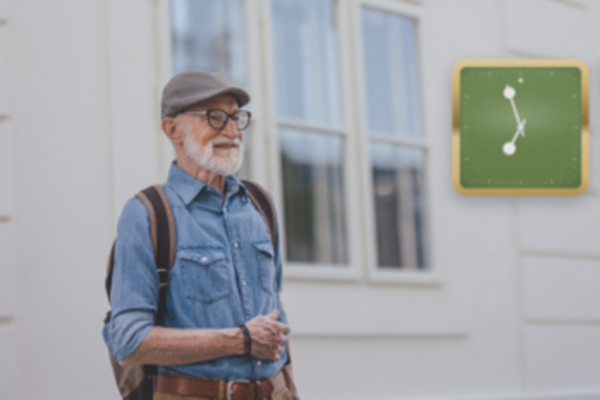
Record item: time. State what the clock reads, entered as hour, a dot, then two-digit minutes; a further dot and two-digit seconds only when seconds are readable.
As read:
6.57
